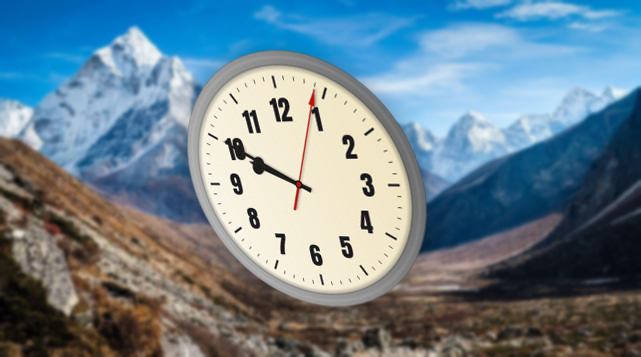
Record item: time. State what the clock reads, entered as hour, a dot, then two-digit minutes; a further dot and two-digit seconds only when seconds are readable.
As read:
9.50.04
